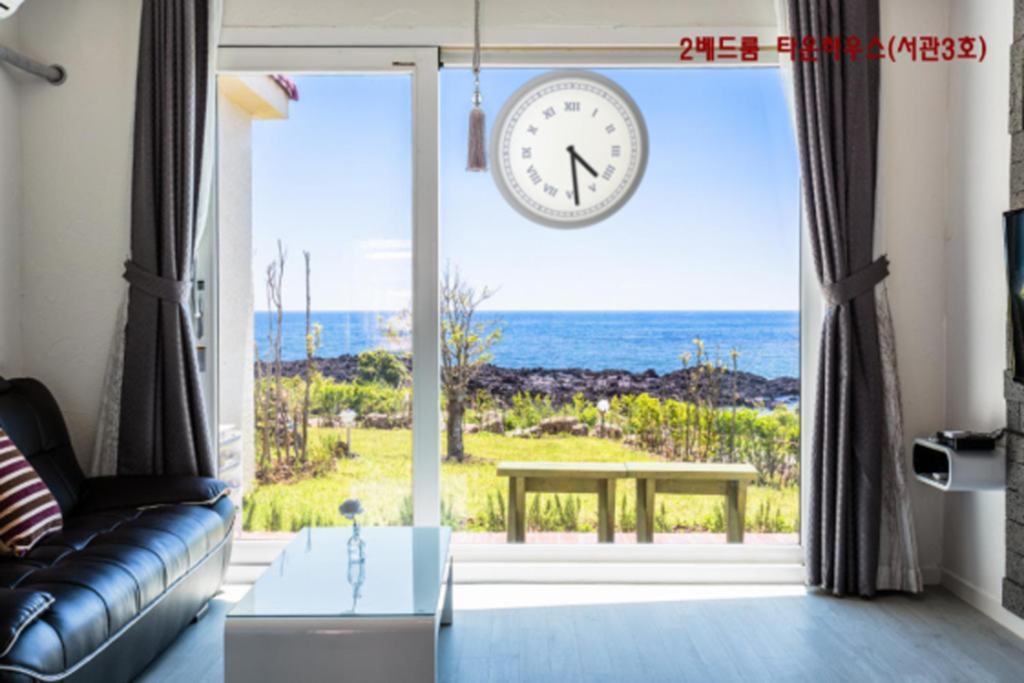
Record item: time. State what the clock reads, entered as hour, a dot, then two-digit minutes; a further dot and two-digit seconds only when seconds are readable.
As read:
4.29
